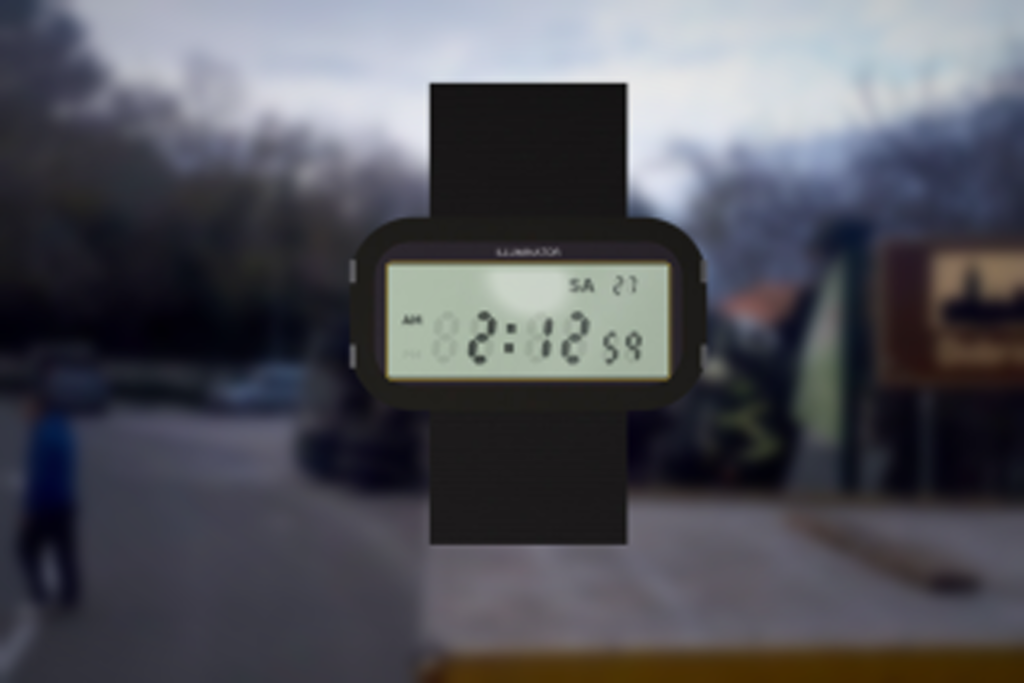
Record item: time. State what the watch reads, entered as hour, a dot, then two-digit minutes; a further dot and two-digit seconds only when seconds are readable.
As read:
2.12.59
